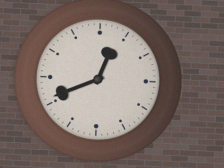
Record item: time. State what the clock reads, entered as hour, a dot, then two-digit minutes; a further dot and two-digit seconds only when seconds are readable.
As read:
12.41
